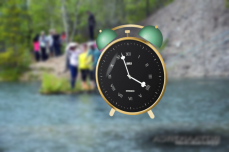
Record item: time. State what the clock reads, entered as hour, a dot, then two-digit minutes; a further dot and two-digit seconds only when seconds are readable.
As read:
3.57
